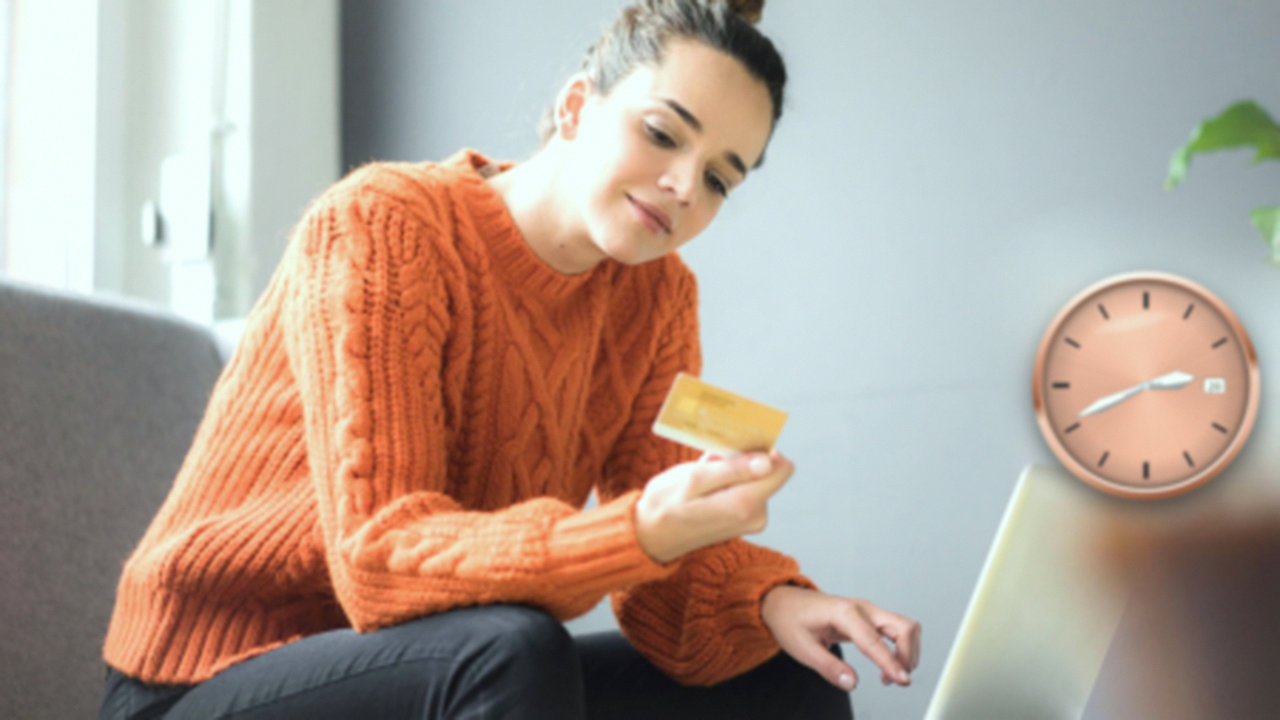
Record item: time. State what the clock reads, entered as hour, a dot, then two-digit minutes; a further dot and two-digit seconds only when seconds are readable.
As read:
2.41
